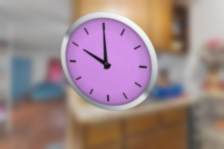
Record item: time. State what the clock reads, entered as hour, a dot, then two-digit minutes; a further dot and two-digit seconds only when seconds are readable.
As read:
10.00
